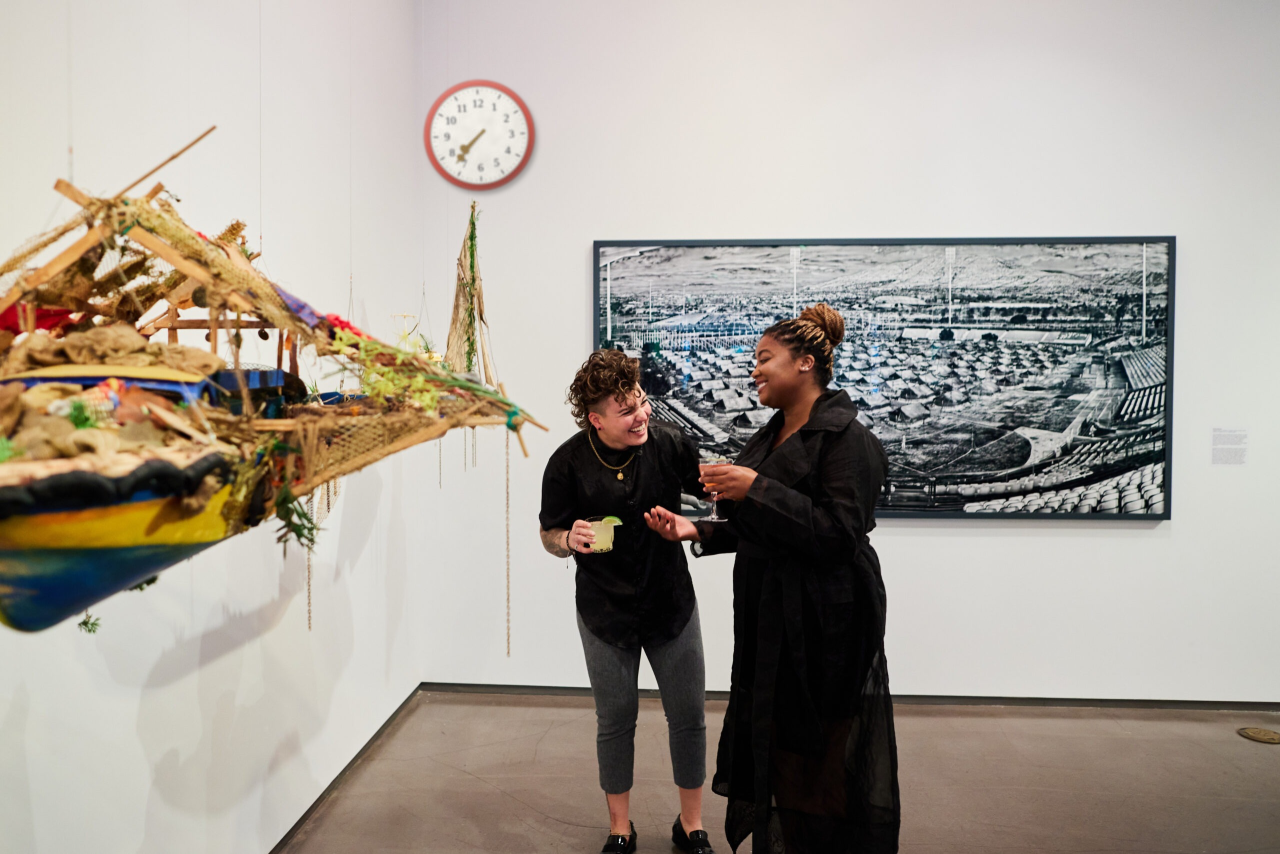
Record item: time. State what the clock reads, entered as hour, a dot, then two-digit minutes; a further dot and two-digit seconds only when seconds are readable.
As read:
7.37
